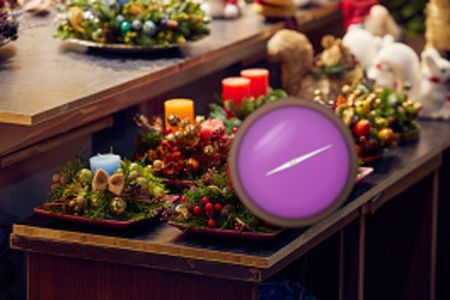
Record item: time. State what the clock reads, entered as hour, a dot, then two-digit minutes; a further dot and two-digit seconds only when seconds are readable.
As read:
8.11
